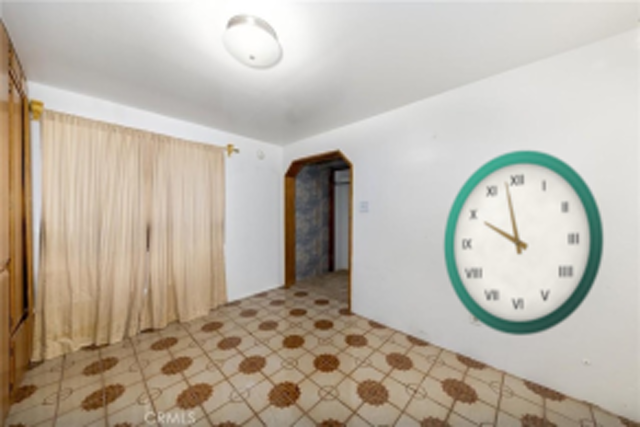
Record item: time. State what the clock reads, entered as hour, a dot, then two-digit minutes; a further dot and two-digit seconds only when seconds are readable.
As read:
9.58
